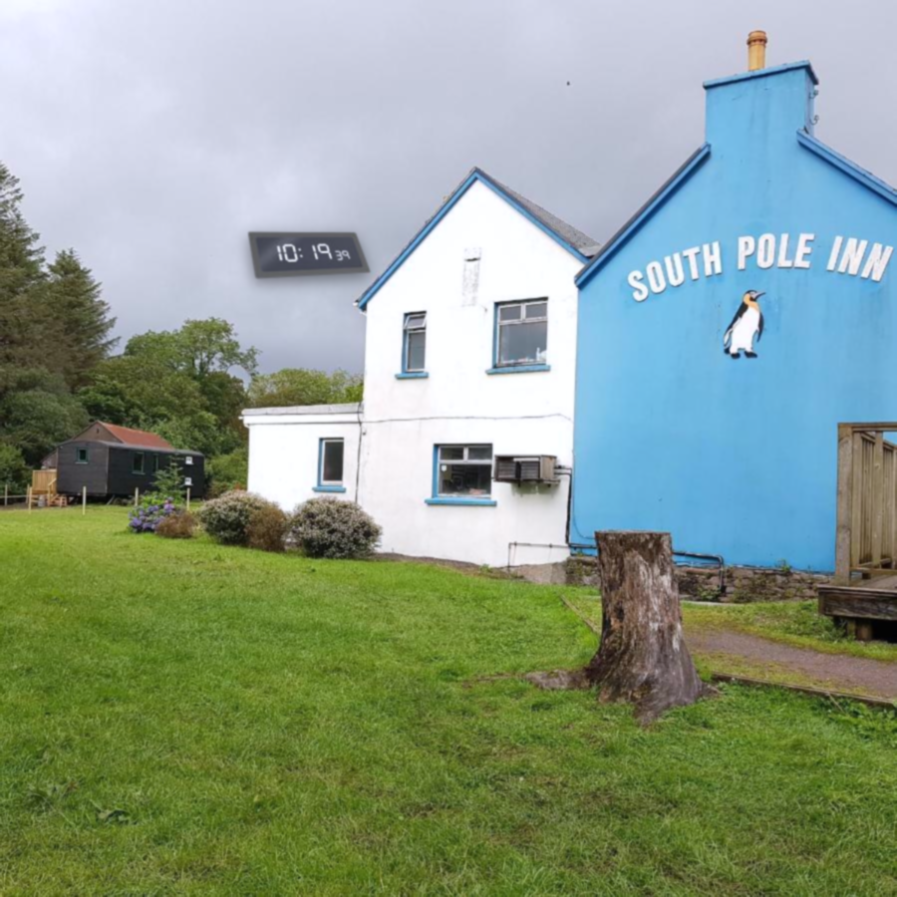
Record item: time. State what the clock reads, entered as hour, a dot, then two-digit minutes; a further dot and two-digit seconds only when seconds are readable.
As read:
10.19
